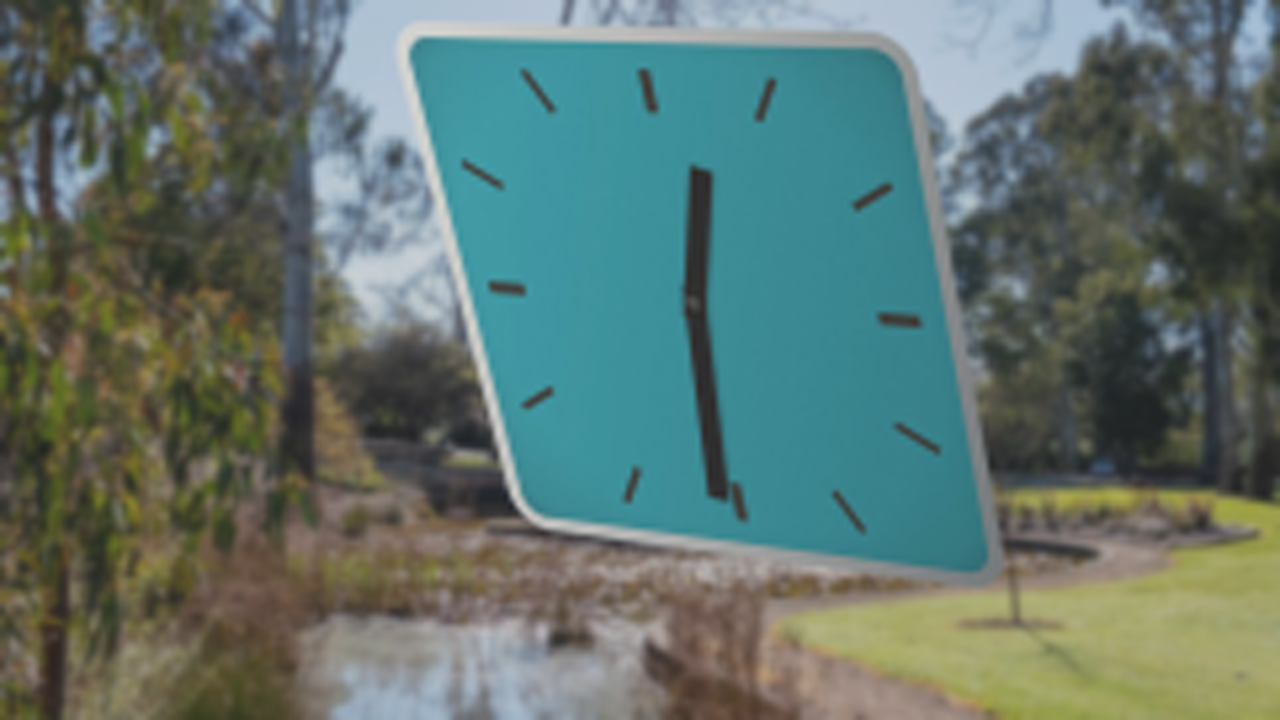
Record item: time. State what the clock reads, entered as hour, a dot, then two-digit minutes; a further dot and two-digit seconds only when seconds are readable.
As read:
12.31
